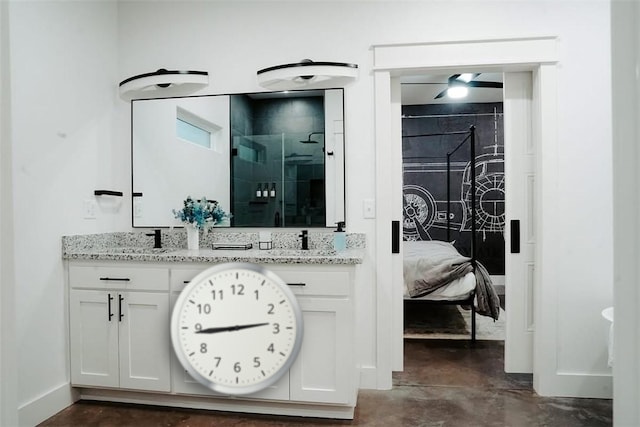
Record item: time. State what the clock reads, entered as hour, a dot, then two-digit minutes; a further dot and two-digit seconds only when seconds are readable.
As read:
2.44
